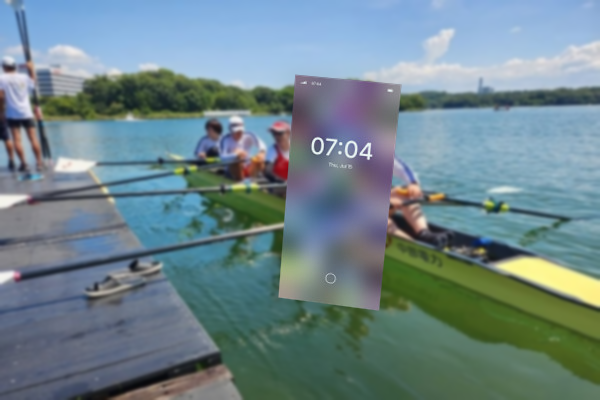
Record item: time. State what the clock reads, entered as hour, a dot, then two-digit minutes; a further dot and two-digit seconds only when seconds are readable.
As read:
7.04
